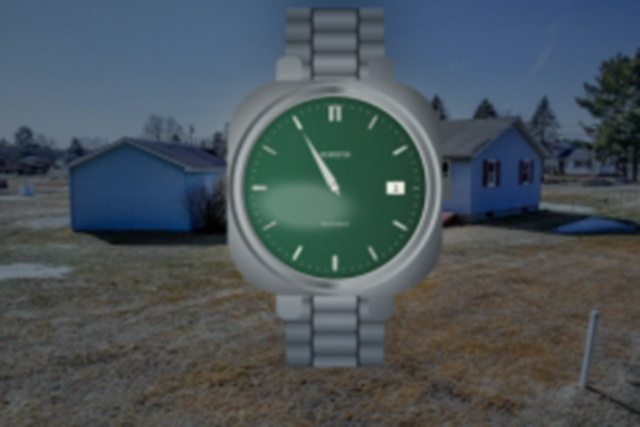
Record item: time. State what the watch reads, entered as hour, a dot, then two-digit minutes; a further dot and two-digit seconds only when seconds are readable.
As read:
10.55
